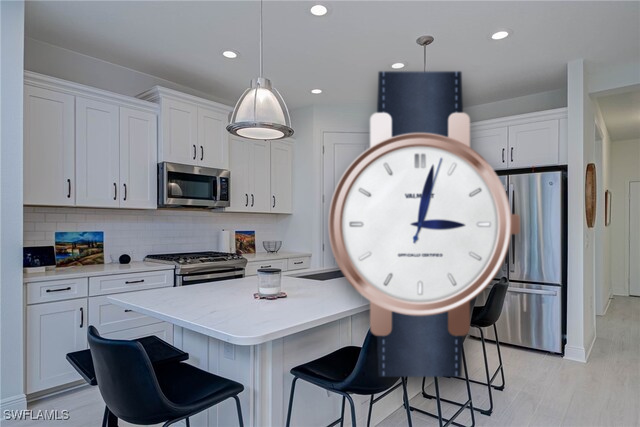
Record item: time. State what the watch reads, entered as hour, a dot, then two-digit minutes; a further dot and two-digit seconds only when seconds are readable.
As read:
3.02.03
